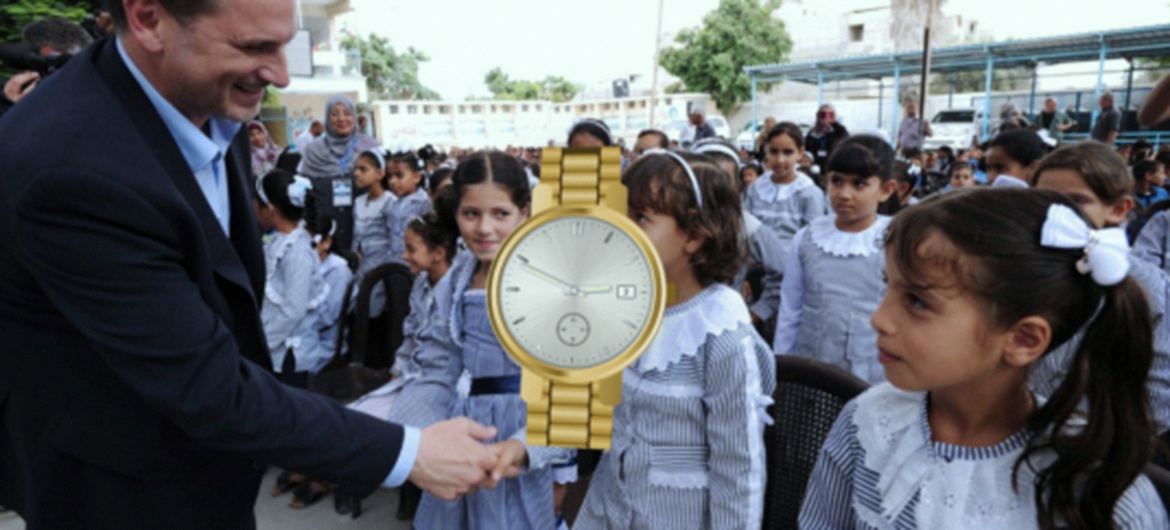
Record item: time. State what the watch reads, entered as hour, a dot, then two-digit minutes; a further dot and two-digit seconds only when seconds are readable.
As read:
2.49
